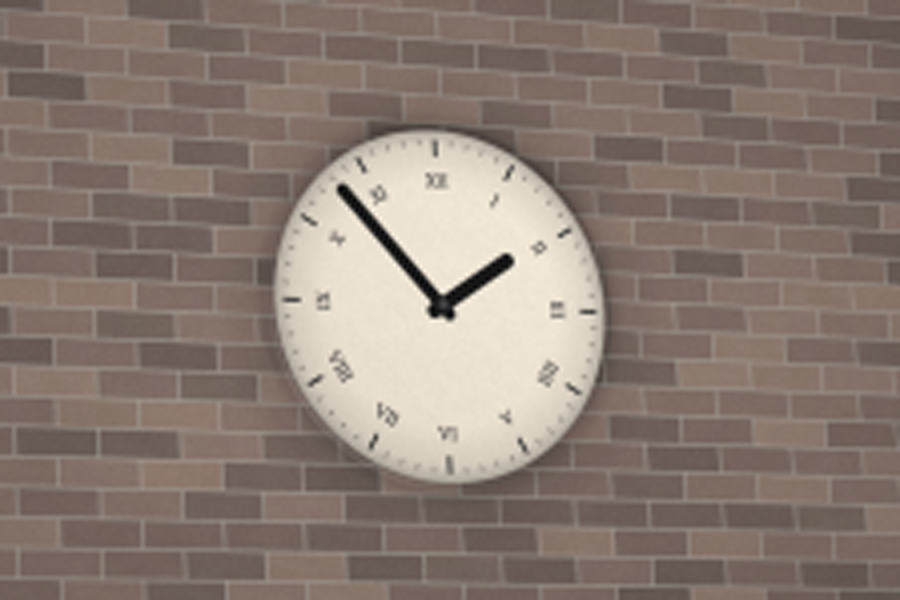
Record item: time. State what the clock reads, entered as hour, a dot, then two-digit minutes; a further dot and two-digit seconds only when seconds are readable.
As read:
1.53
